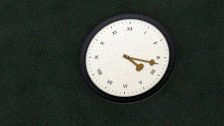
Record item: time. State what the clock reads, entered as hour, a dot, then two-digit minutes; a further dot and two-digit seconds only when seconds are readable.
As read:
4.17
